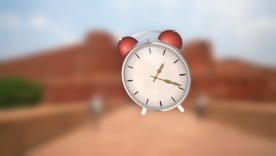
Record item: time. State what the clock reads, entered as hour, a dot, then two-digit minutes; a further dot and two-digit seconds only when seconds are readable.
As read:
1.19
